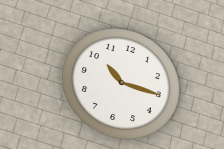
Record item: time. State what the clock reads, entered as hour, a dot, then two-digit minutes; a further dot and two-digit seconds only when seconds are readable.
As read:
10.15
